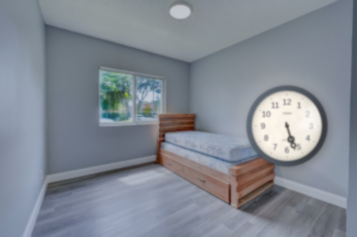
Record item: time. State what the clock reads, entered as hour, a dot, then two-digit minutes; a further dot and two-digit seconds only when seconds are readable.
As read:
5.27
